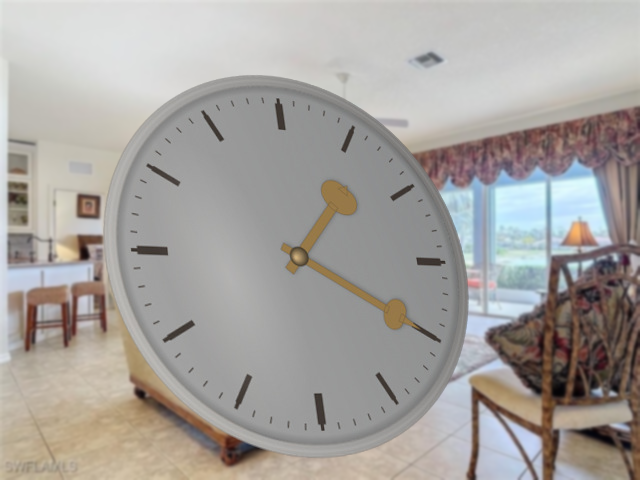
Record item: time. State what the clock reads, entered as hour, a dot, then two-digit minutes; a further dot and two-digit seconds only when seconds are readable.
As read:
1.20
